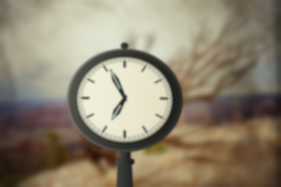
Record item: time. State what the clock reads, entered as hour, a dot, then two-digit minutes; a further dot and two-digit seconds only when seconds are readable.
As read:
6.56
